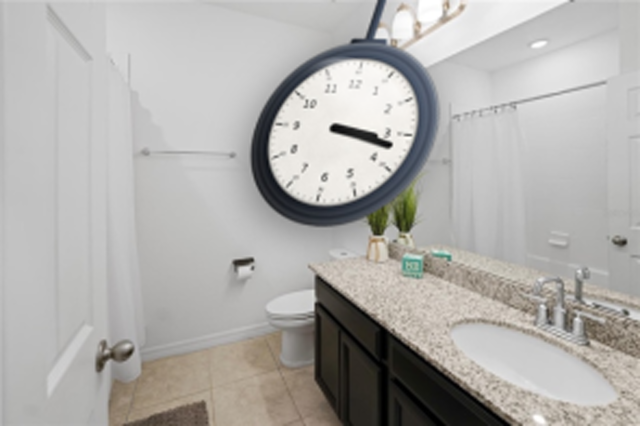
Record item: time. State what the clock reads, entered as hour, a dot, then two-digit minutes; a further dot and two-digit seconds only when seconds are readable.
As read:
3.17
